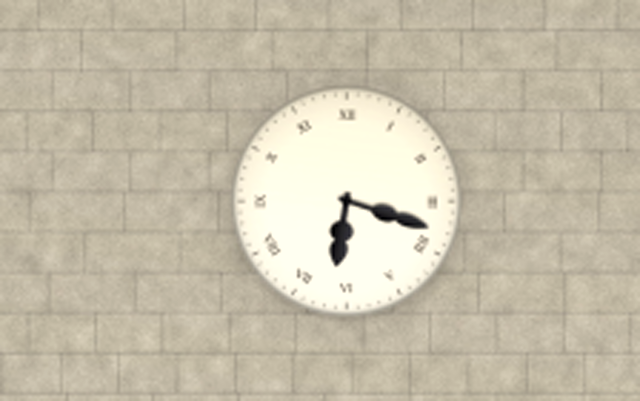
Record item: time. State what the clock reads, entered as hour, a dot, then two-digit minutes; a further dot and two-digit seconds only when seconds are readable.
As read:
6.18
